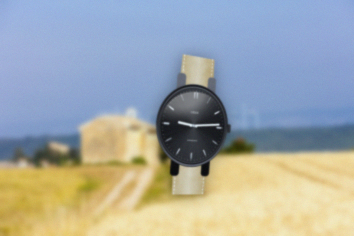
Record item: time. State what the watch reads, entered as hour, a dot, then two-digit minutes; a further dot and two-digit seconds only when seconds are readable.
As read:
9.14
